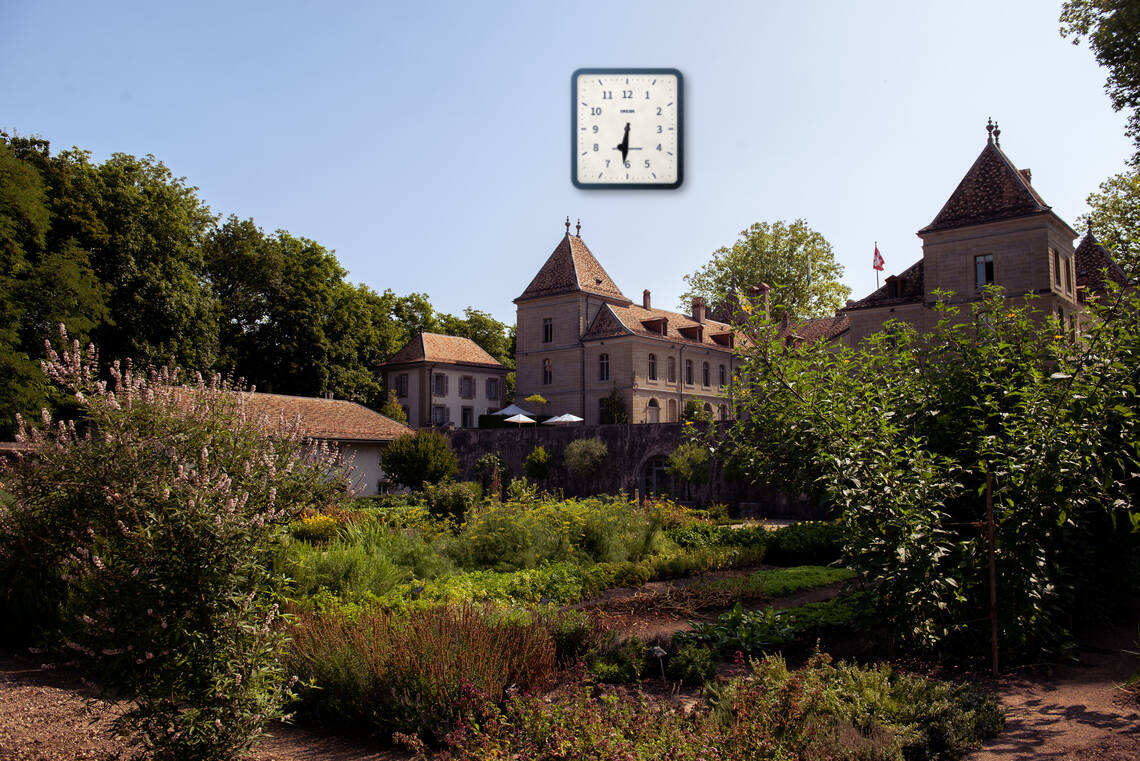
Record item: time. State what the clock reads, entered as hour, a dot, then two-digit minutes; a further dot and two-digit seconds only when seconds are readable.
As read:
6.31
